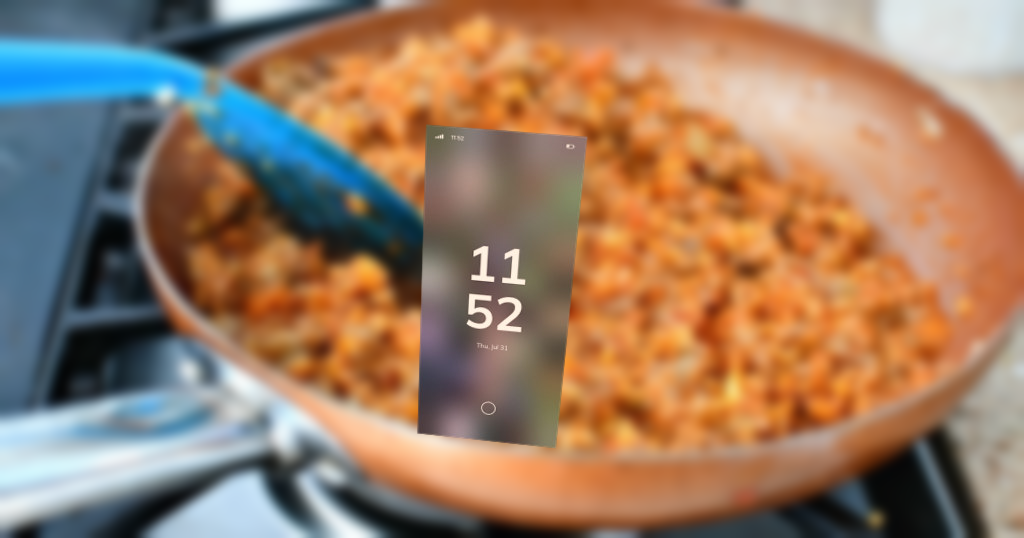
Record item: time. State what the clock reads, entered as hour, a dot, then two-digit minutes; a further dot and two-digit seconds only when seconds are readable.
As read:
11.52
